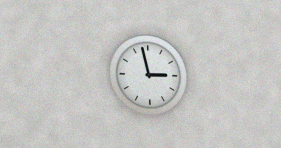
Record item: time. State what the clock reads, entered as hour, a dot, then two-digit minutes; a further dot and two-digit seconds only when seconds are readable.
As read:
2.58
